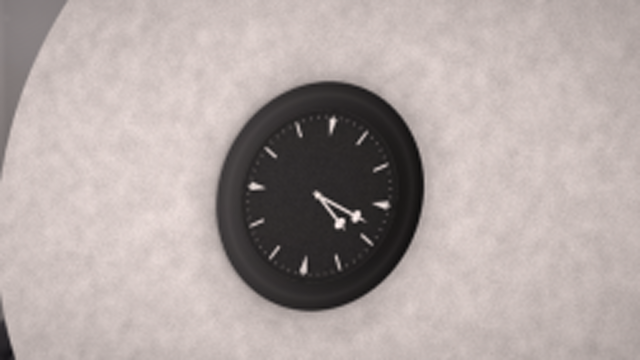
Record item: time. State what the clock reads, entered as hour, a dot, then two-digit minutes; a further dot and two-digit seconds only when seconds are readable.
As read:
4.18
